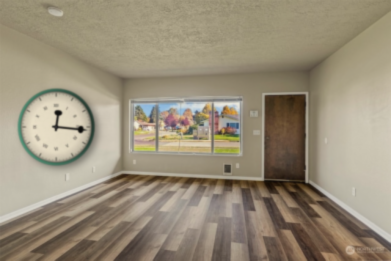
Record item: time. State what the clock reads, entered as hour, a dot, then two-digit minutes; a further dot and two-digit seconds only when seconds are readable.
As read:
12.16
